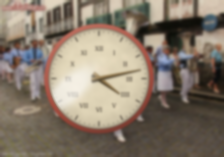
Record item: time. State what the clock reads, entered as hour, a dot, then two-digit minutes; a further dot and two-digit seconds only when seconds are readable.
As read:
4.13
